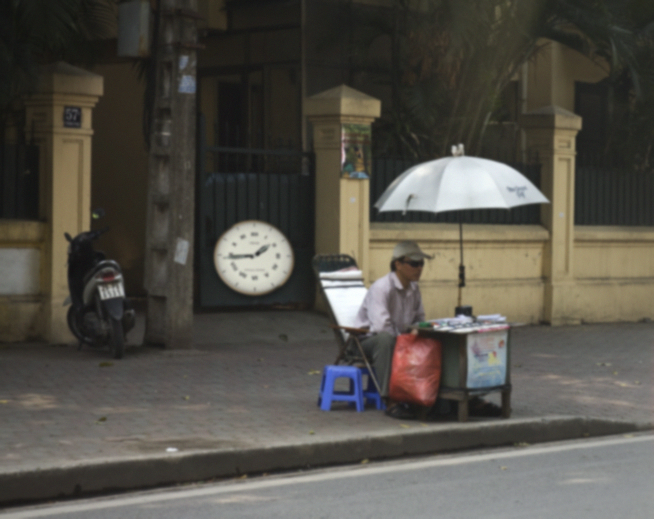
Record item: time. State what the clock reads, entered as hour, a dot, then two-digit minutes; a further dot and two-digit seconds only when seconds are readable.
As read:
1.44
